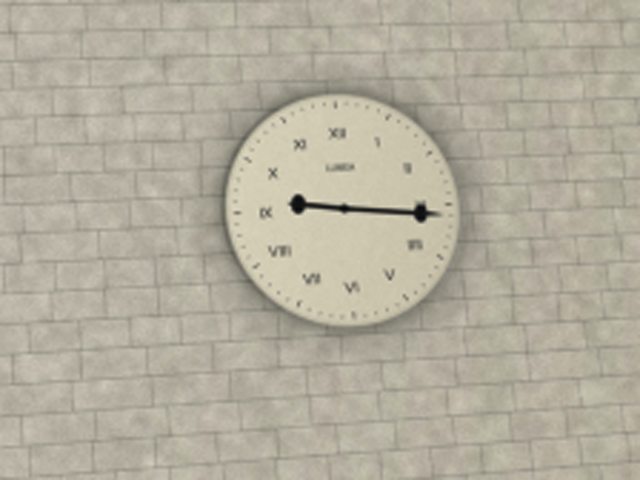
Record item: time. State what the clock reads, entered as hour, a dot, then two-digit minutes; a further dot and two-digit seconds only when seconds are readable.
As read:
9.16
